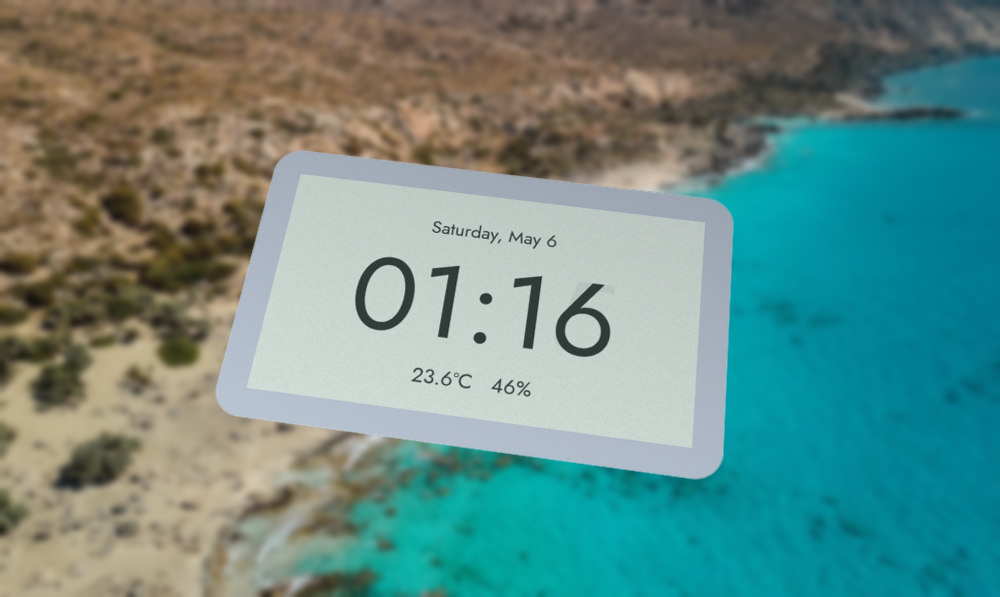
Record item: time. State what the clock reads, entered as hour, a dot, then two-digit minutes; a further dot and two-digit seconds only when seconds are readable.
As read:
1.16
